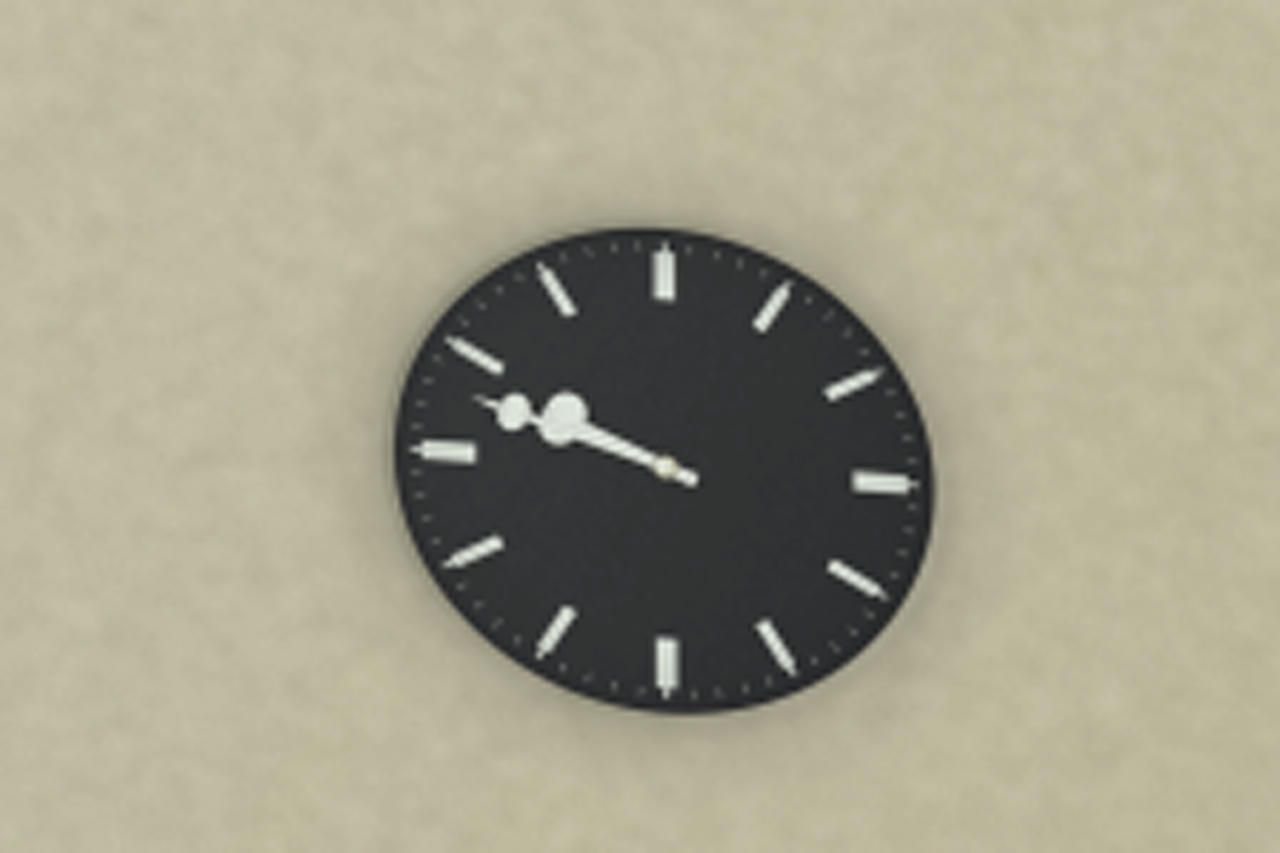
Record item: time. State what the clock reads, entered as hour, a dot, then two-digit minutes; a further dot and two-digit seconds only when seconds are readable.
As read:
9.48
